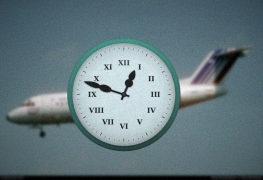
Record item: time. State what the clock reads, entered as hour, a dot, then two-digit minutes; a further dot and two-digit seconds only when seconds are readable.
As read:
12.48
